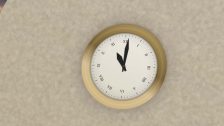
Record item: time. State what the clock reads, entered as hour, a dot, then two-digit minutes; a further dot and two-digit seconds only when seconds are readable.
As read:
11.01
